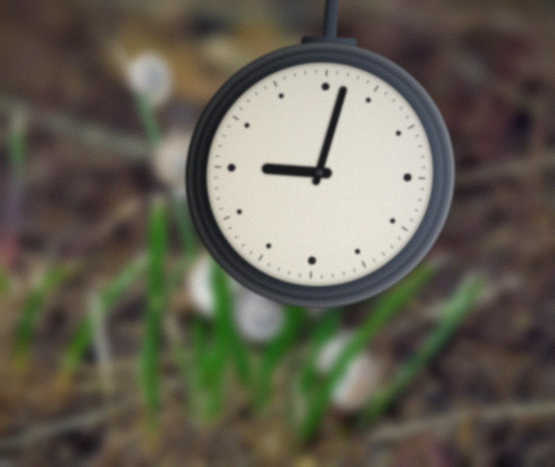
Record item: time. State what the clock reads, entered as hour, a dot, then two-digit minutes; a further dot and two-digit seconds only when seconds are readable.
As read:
9.02
